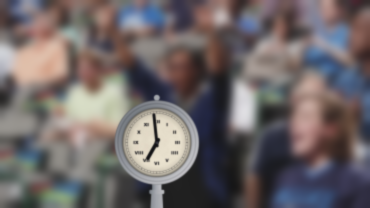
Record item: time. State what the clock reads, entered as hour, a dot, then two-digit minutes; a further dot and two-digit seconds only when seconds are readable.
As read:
6.59
